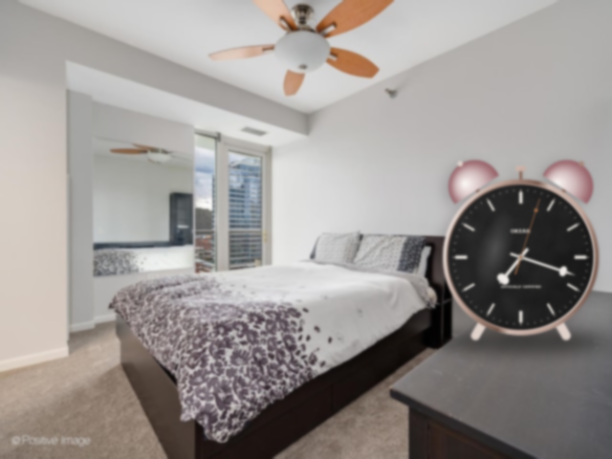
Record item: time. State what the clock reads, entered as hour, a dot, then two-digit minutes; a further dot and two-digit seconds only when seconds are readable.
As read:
7.18.03
